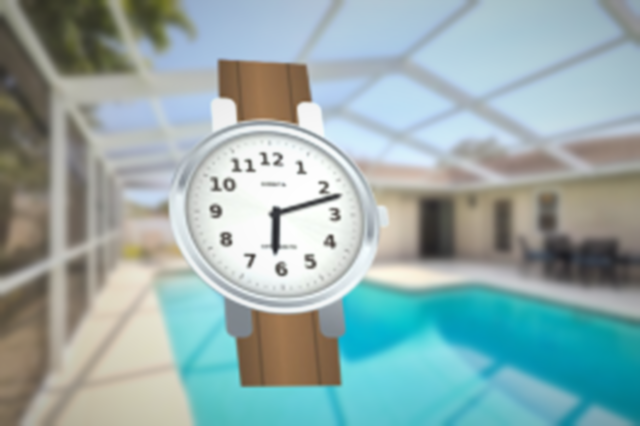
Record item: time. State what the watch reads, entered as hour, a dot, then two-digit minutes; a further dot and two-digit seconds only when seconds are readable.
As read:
6.12
